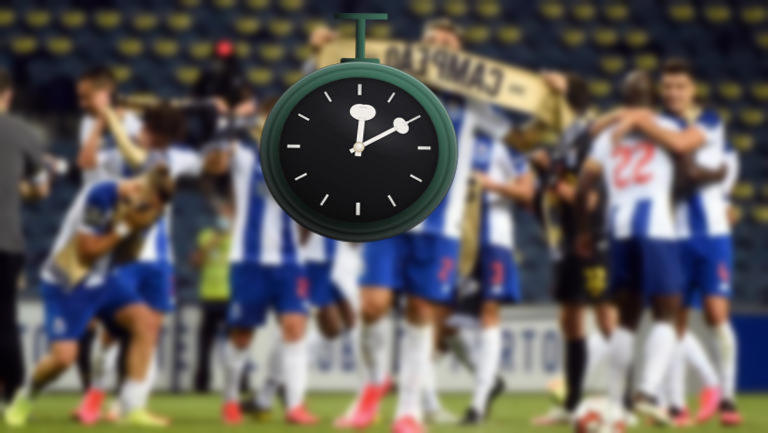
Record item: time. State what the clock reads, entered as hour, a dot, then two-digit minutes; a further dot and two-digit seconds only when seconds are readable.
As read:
12.10
